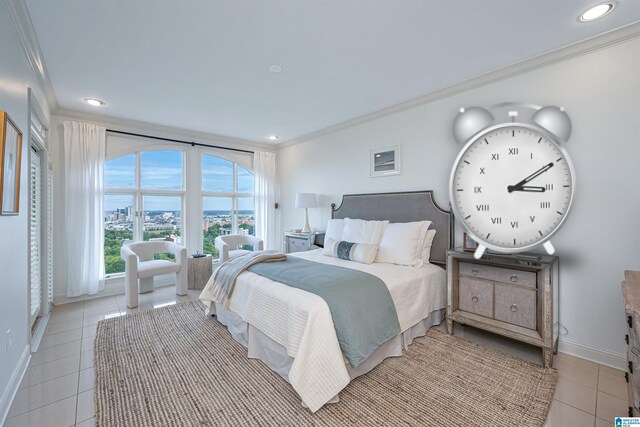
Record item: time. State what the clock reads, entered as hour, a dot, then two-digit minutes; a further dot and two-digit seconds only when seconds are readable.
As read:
3.10
